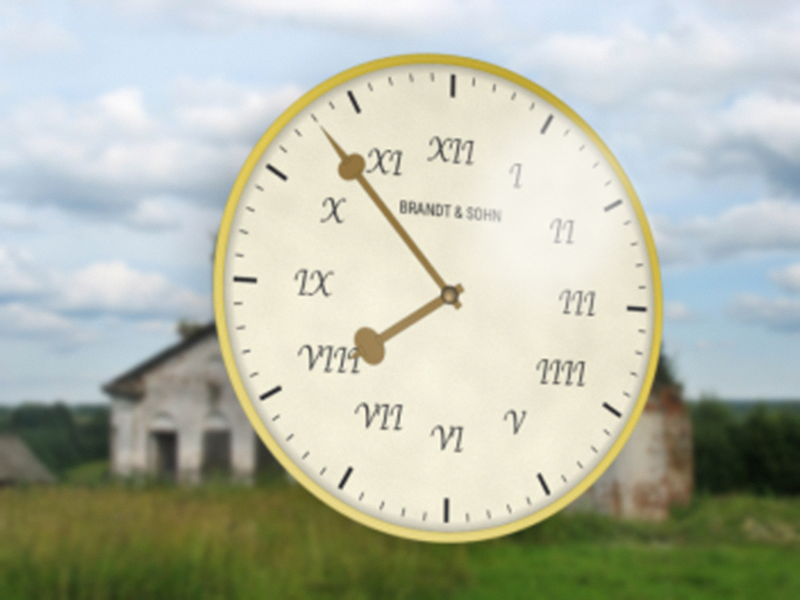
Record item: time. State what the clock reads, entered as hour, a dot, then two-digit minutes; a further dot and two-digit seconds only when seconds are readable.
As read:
7.53
